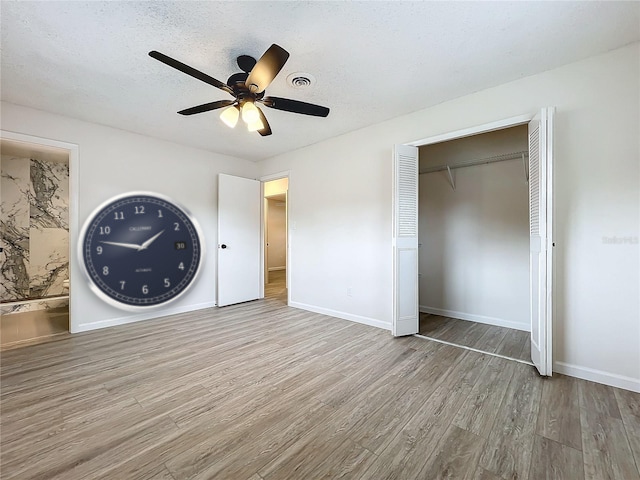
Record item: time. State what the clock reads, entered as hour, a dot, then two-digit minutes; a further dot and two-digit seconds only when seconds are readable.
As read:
1.47
